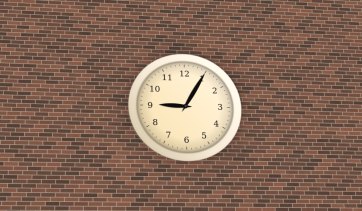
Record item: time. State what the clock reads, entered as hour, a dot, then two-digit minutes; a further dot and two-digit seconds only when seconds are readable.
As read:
9.05
